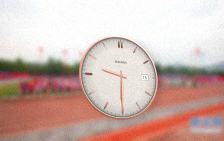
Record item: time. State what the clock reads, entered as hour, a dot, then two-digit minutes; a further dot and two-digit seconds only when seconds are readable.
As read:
9.30
